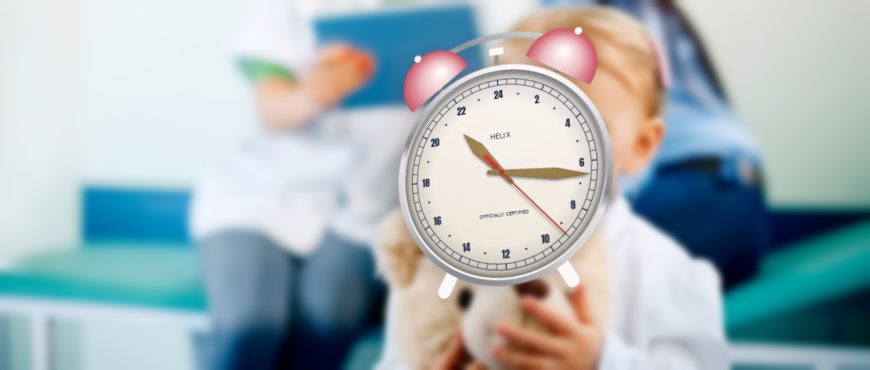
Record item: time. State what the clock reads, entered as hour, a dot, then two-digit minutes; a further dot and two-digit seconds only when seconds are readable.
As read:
21.16.23
